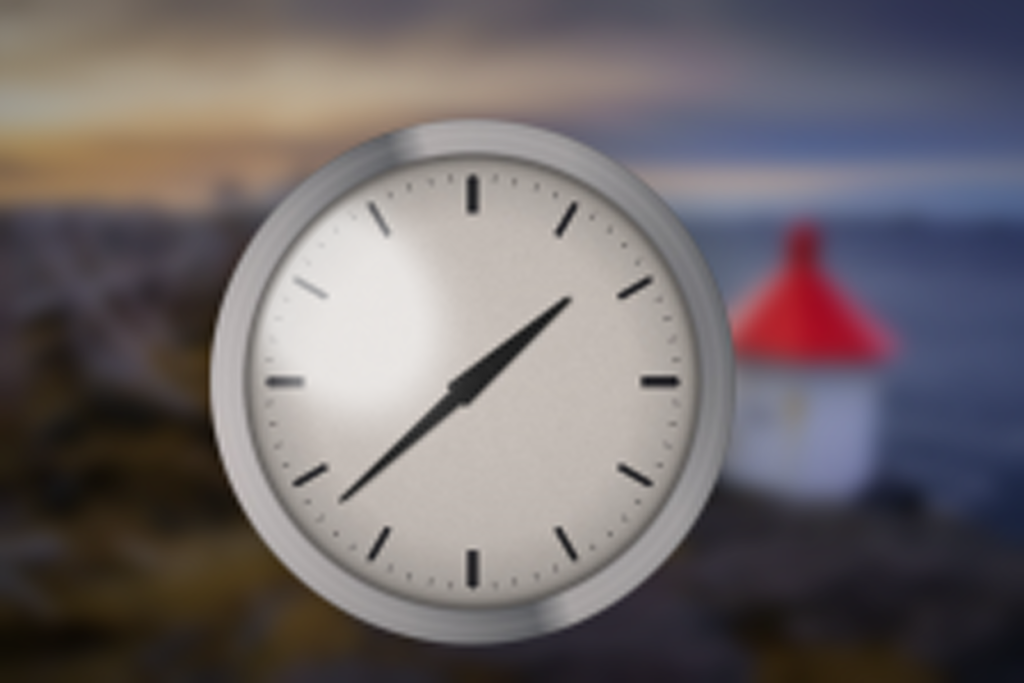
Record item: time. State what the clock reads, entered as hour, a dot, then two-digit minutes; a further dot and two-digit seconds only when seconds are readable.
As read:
1.38
